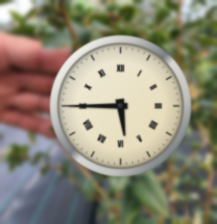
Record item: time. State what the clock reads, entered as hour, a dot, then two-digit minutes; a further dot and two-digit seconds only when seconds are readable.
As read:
5.45
